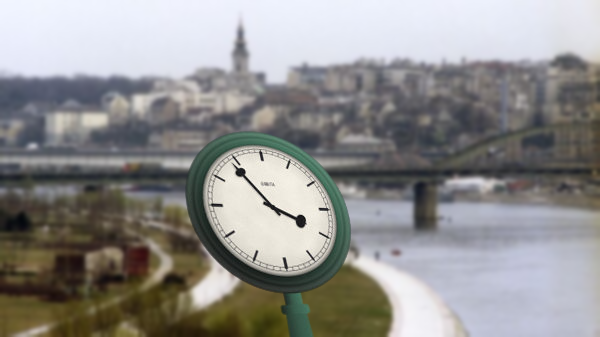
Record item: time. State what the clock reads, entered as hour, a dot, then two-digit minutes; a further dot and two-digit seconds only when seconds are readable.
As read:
3.54
